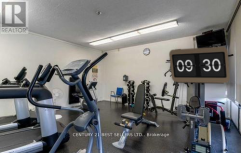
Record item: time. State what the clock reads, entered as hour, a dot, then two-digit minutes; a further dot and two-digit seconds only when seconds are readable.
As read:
9.30
